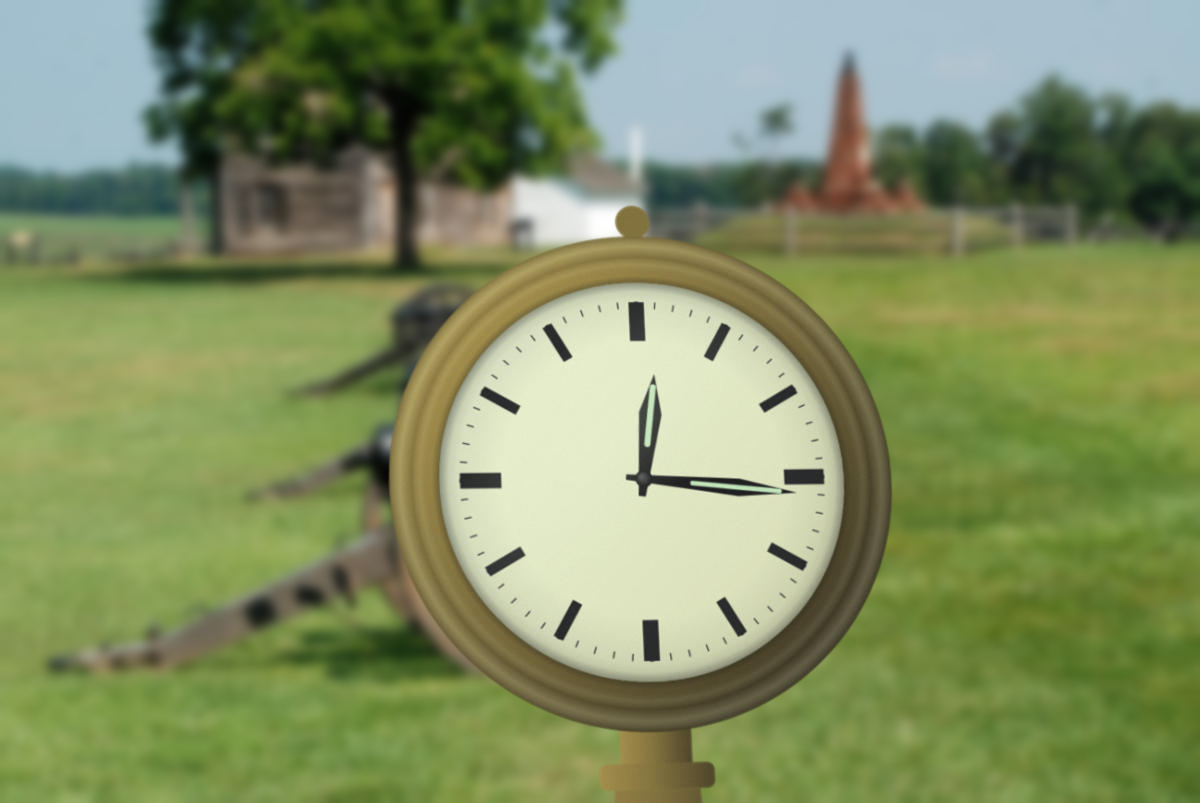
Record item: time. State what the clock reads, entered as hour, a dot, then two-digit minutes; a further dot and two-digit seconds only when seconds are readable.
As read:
12.16
